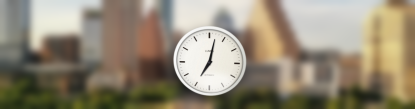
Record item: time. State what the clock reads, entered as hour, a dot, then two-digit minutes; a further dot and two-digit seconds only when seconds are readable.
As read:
7.02
